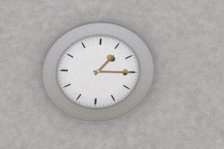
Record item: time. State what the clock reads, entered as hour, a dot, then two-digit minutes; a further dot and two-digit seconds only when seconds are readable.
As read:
1.15
